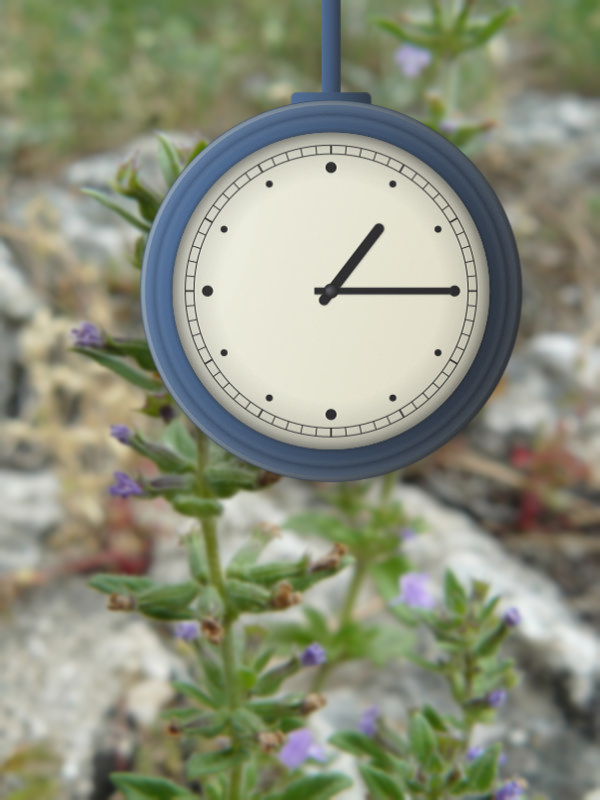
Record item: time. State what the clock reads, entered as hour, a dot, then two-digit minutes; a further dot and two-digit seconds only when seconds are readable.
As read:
1.15
